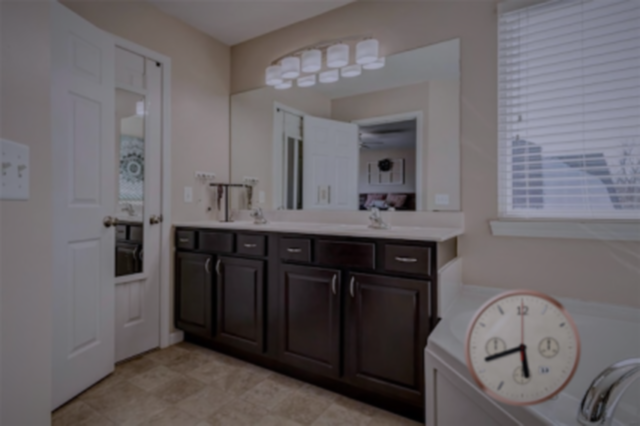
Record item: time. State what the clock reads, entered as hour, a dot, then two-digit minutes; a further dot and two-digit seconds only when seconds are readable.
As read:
5.42
